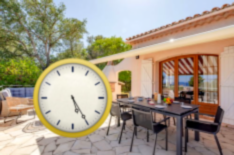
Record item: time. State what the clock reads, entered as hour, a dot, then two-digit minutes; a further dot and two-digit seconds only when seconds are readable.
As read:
5.25
